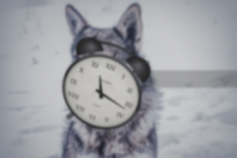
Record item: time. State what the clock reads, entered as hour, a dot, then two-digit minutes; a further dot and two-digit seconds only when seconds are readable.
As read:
11.17
